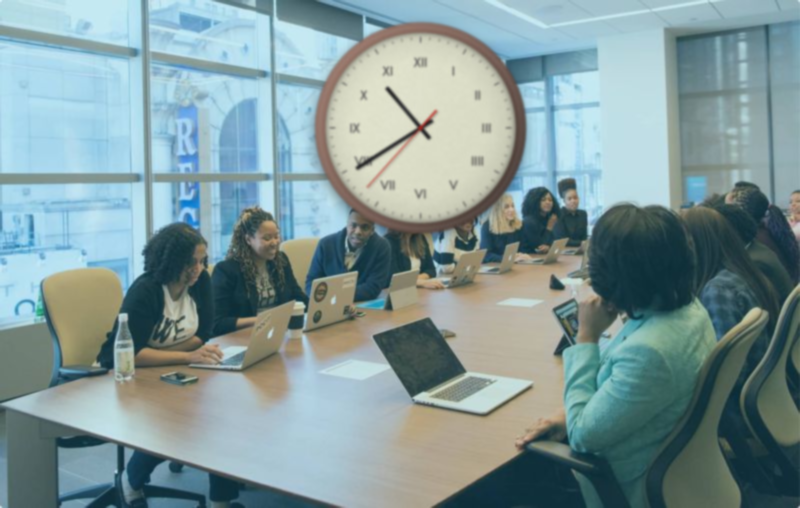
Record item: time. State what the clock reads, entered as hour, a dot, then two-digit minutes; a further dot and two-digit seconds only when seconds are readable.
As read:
10.39.37
